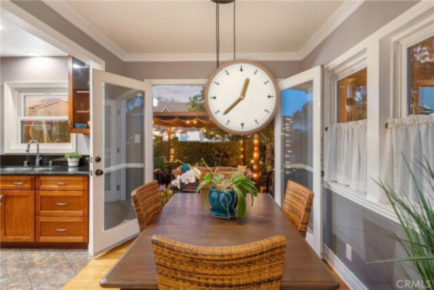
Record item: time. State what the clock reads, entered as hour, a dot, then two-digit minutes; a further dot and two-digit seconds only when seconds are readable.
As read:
12.38
